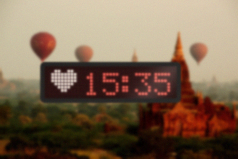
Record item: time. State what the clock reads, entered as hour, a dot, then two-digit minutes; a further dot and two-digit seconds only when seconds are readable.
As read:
15.35
